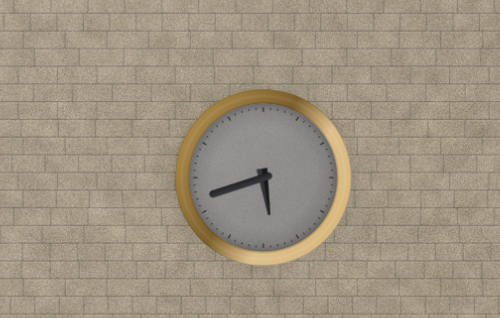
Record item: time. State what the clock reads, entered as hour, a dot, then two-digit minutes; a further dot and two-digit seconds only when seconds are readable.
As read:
5.42
